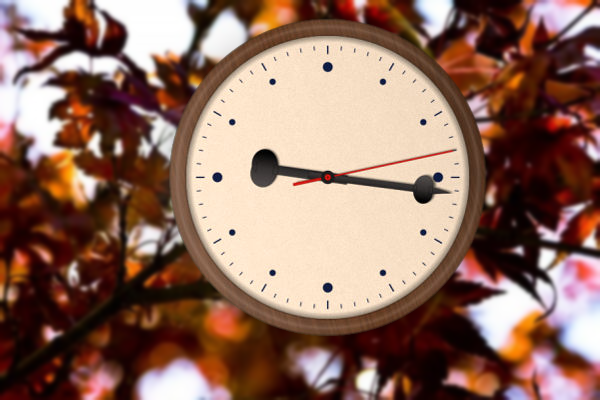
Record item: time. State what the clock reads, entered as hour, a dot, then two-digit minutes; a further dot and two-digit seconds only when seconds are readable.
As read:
9.16.13
